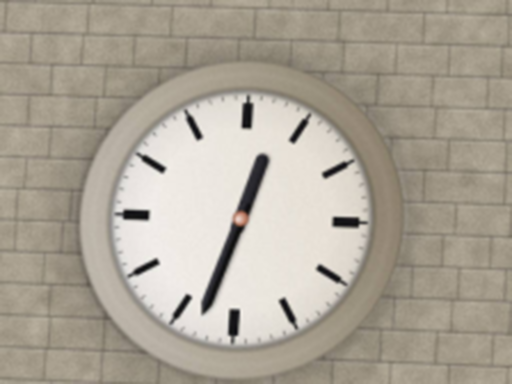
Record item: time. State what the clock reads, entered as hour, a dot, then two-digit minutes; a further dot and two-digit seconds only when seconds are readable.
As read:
12.33
